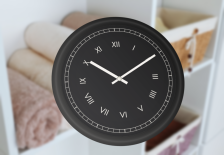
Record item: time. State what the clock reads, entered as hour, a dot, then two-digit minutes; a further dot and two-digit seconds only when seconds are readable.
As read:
10.10
